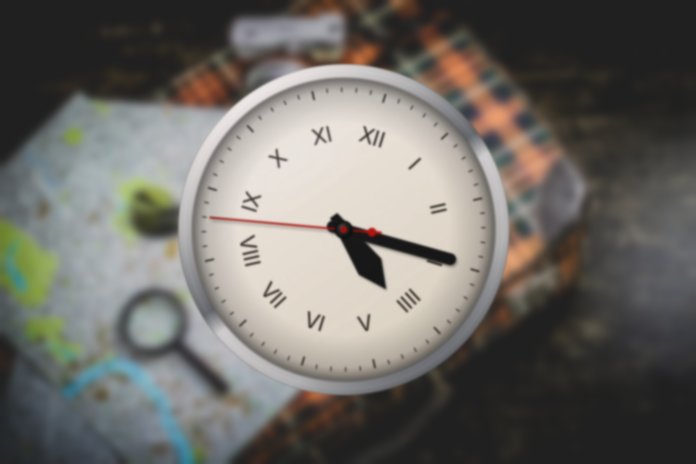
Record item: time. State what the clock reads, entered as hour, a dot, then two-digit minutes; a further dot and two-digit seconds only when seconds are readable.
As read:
4.14.43
